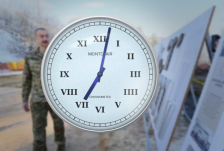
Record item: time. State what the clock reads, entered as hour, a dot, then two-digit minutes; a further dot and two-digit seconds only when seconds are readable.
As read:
7.02
